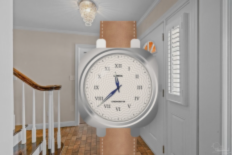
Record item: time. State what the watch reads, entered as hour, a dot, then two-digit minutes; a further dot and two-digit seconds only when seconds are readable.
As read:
11.38
